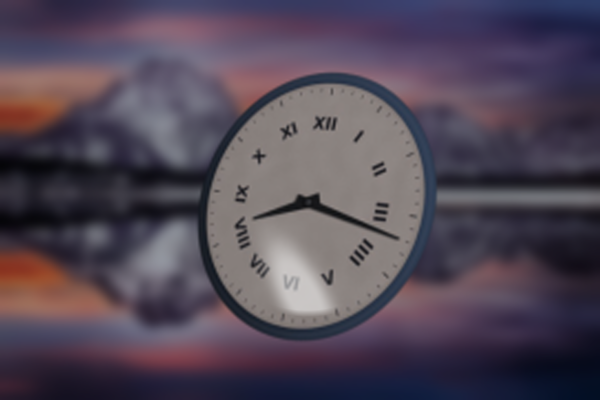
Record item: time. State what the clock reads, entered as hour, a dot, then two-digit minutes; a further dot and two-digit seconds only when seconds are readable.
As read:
8.17
